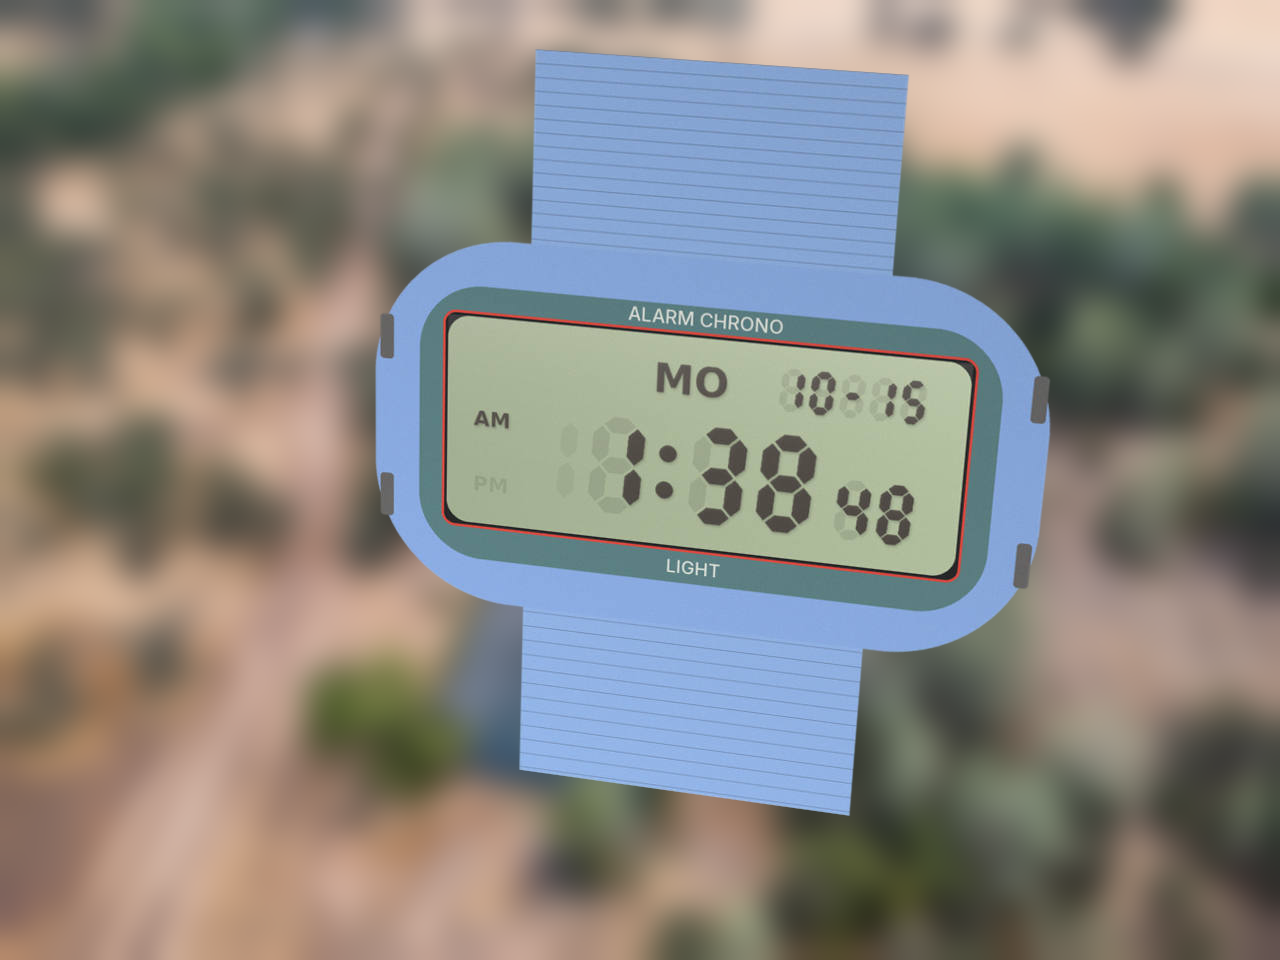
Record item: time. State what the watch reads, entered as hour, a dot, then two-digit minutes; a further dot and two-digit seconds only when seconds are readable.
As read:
1.38.48
